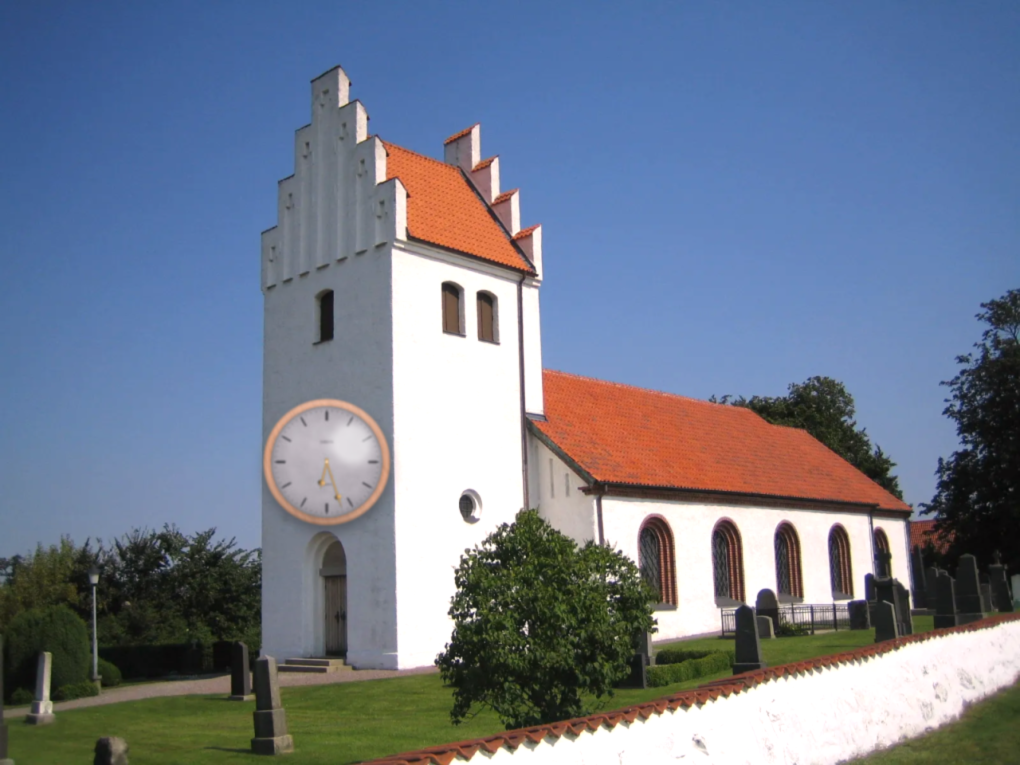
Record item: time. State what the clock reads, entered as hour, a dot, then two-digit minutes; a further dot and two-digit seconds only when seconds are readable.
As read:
6.27
